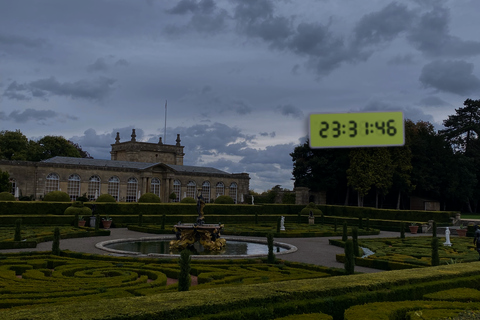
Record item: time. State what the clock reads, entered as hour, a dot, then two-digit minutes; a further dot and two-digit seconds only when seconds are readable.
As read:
23.31.46
